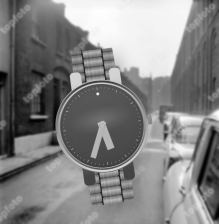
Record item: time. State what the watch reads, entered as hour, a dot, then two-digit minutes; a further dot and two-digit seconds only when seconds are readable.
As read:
5.34
